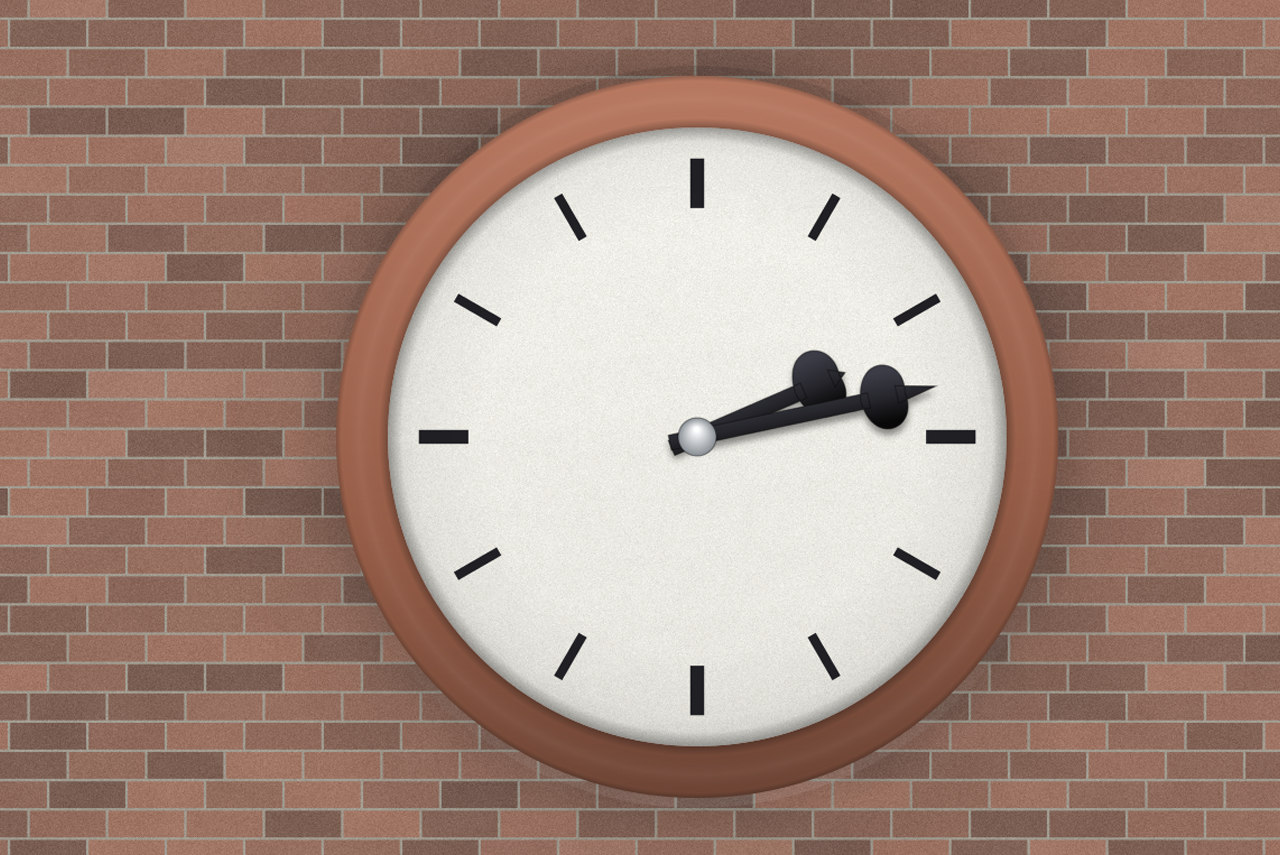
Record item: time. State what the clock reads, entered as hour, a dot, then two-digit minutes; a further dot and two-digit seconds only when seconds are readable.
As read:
2.13
